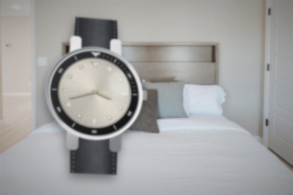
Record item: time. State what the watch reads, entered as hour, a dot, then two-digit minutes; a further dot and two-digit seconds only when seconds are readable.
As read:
3.42
